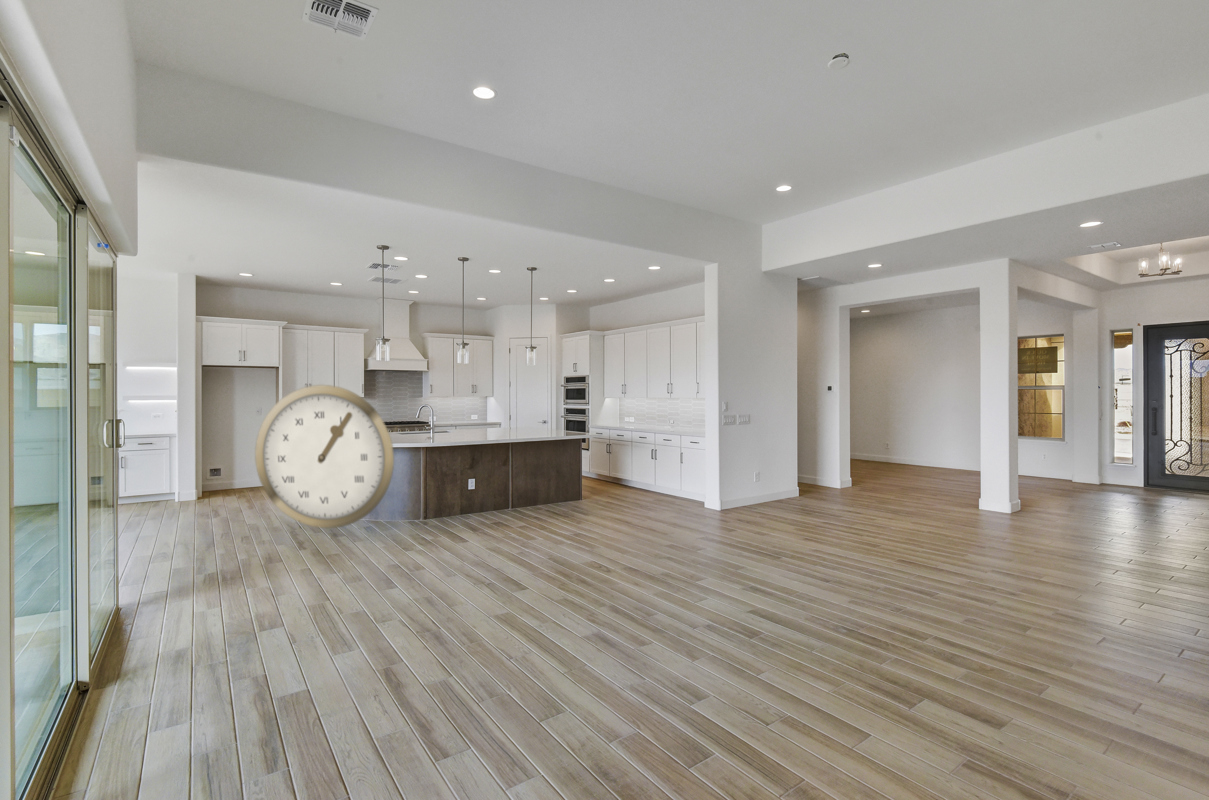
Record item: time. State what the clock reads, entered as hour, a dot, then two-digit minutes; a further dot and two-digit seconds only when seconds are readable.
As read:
1.06
